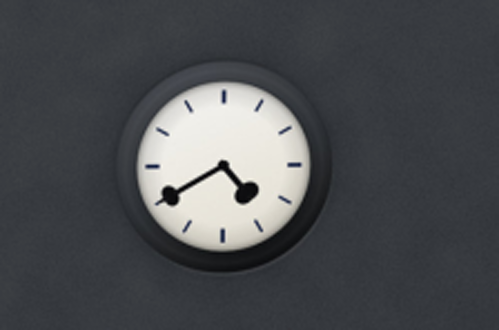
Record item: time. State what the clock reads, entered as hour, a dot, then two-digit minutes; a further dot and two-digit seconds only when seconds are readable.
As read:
4.40
